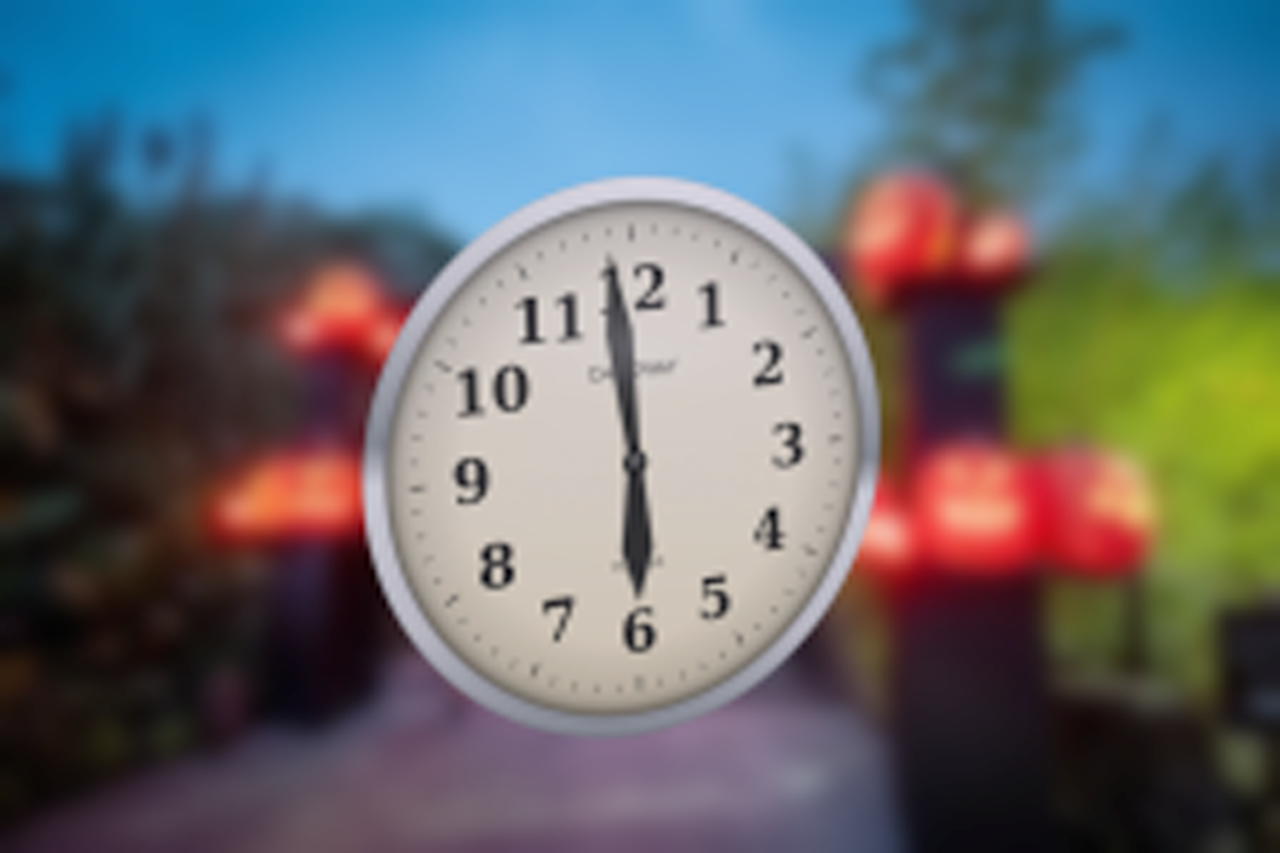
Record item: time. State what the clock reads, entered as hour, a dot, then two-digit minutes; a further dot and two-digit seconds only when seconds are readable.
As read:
5.59
